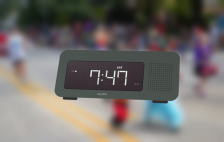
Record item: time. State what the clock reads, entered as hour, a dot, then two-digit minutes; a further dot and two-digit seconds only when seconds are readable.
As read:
7.47
